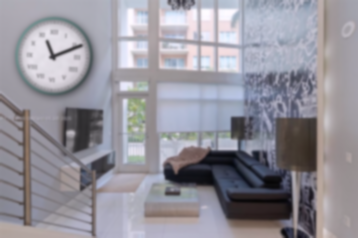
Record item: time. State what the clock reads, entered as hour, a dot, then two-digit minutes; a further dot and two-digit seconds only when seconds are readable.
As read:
11.11
